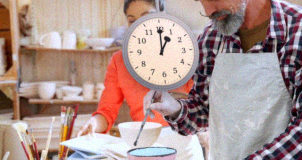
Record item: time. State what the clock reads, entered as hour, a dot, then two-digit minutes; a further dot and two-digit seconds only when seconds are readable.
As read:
1.00
